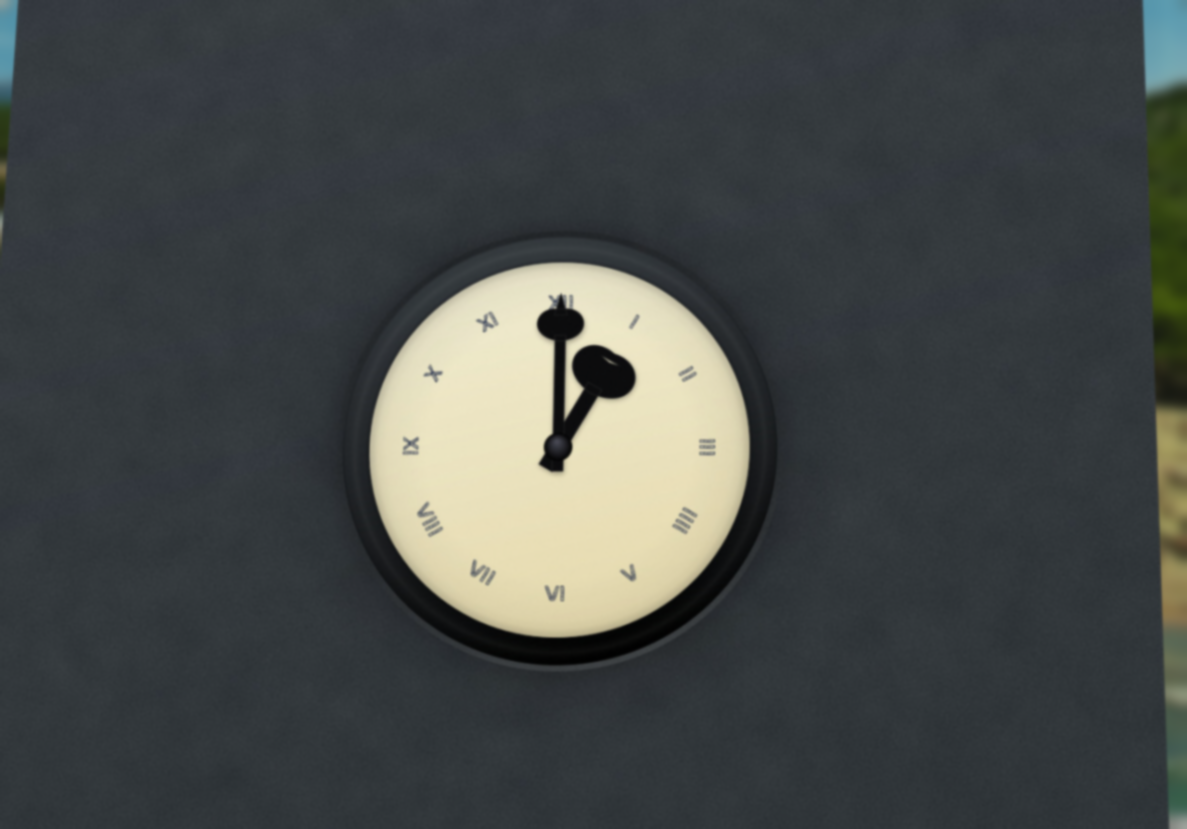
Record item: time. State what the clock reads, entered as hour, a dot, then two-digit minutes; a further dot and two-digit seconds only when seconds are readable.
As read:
1.00
